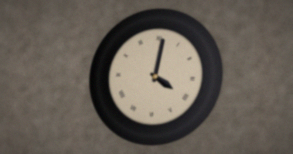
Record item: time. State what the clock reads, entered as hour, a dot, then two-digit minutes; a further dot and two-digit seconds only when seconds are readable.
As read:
4.01
